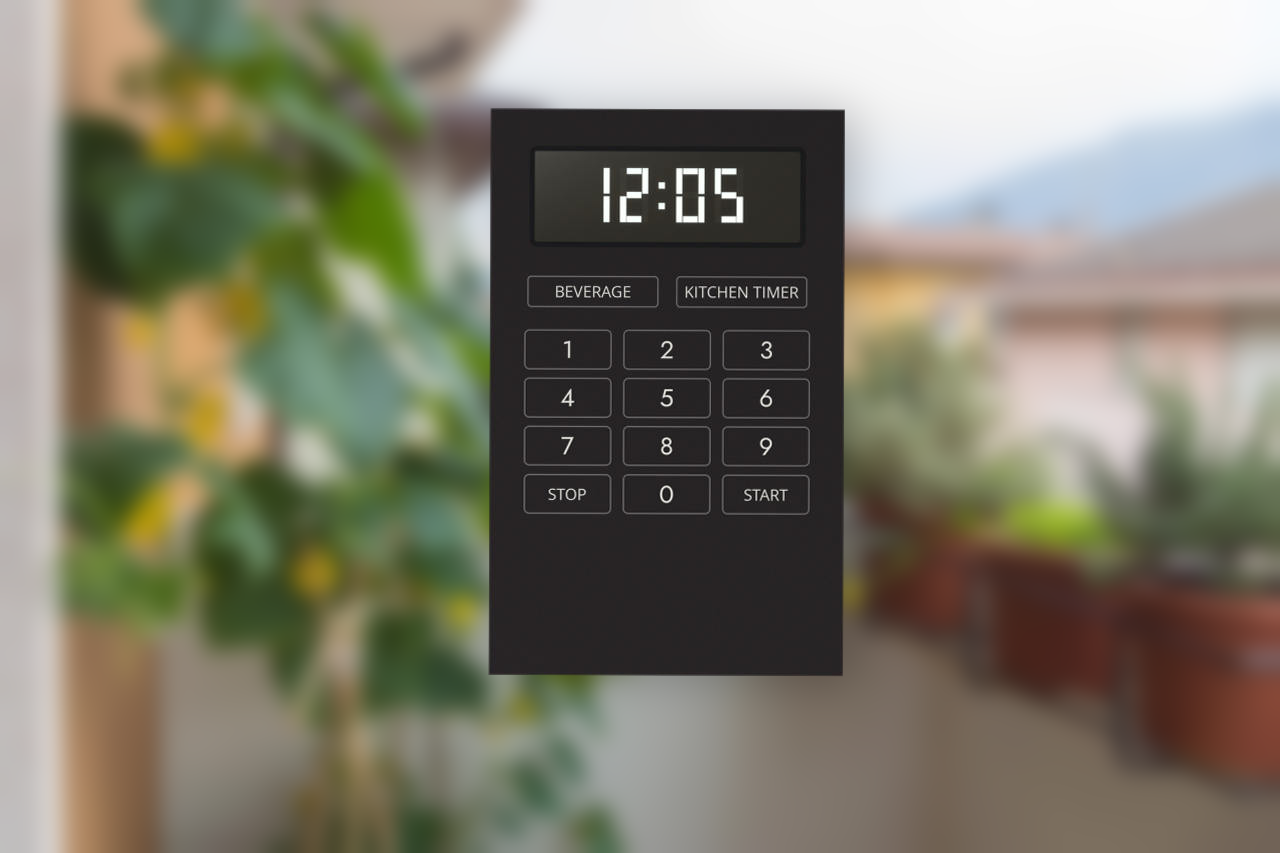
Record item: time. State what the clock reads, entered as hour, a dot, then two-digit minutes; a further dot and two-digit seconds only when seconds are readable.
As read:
12.05
